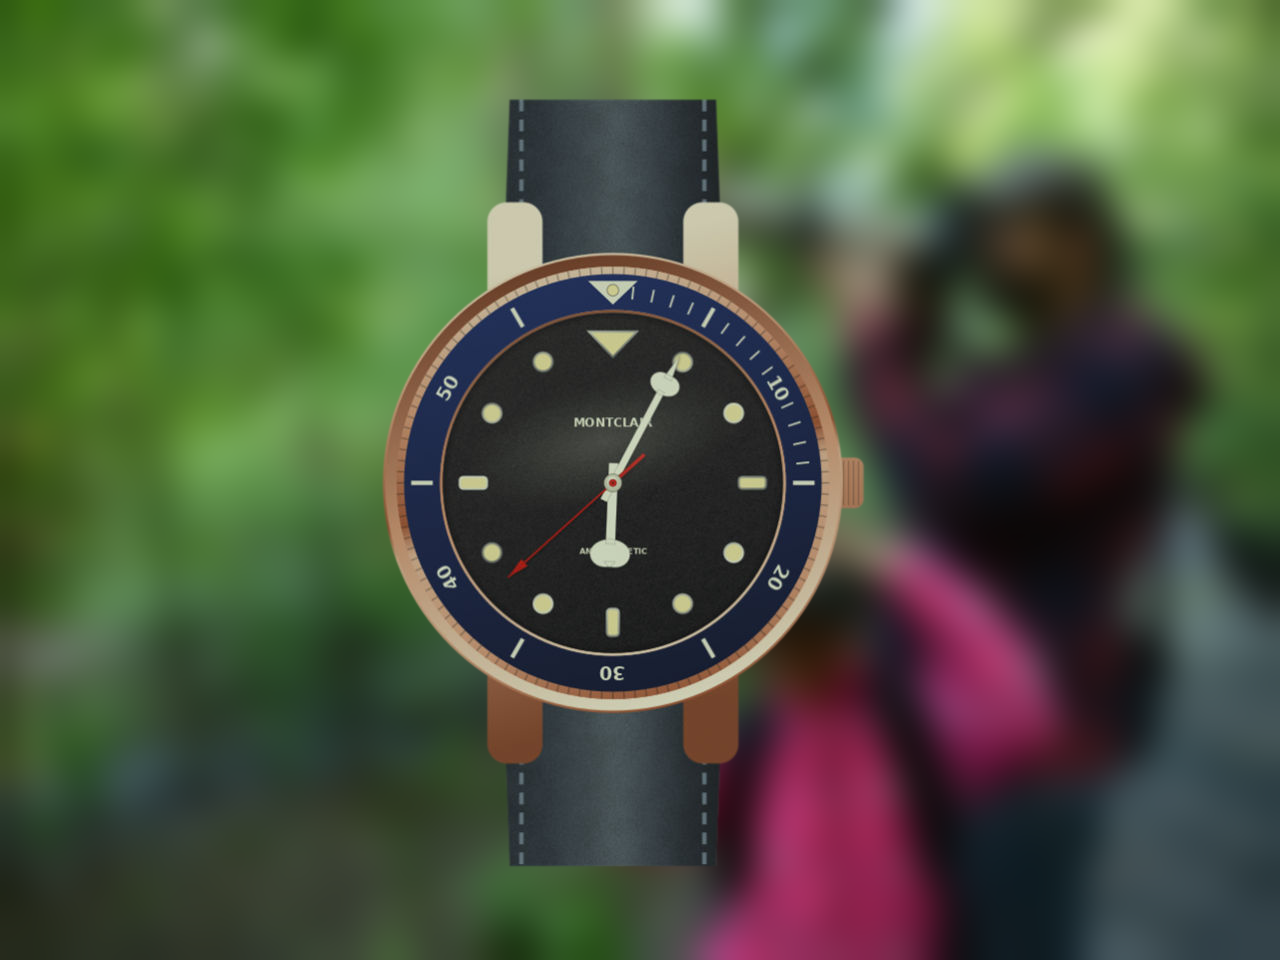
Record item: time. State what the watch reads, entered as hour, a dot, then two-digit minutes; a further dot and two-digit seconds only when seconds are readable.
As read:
6.04.38
